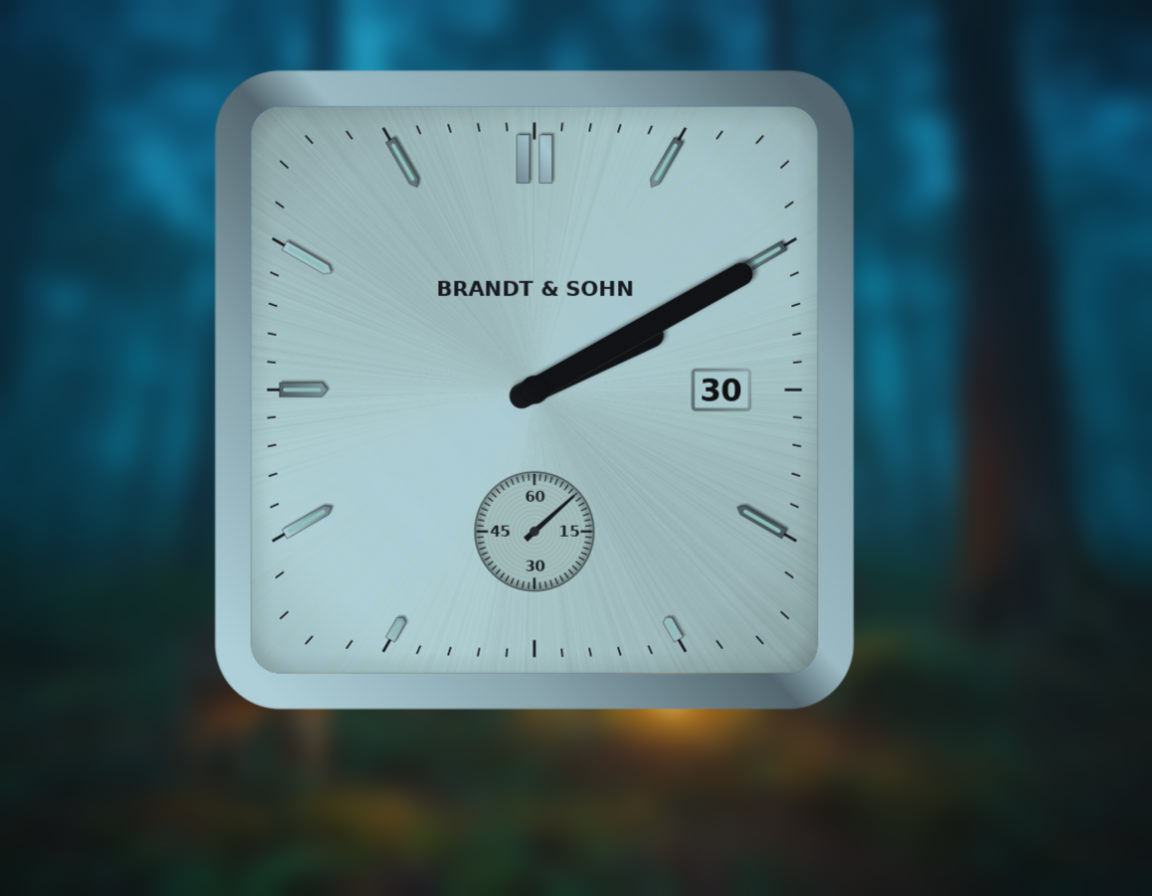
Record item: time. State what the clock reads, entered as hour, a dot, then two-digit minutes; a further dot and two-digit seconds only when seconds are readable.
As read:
2.10.08
